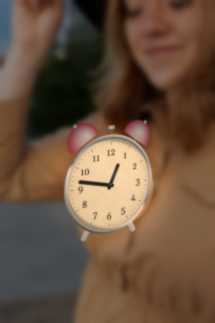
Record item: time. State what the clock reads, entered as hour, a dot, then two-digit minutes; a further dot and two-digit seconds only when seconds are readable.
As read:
12.47
